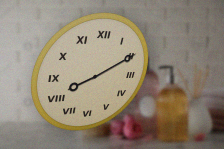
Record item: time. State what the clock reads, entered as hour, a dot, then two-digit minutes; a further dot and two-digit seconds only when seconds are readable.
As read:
8.10
